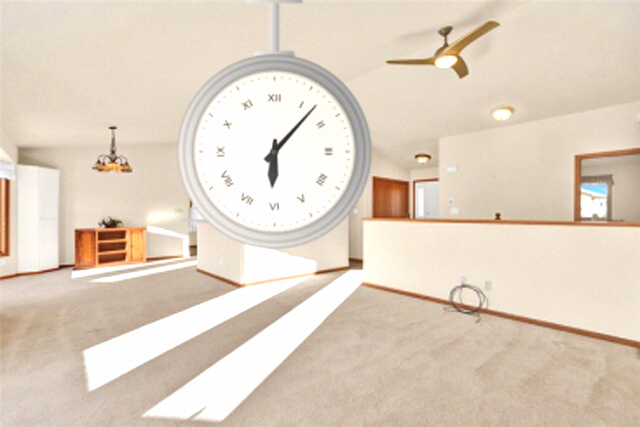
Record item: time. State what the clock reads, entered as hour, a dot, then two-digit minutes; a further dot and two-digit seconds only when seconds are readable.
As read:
6.07
